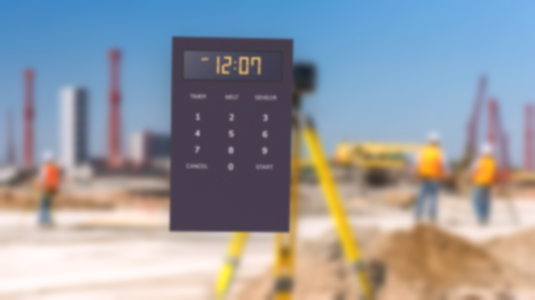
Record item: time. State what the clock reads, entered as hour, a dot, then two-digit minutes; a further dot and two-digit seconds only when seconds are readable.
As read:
12.07
